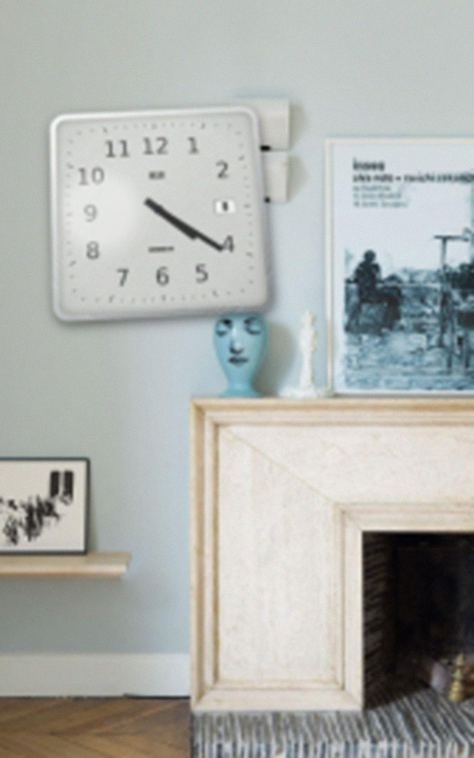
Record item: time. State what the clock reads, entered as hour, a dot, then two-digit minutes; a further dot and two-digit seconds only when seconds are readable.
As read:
4.21
